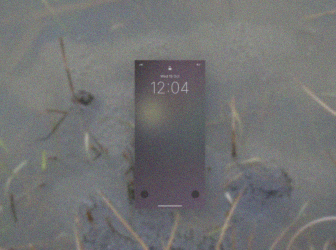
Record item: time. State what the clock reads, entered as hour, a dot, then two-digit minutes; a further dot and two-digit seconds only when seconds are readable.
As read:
12.04
